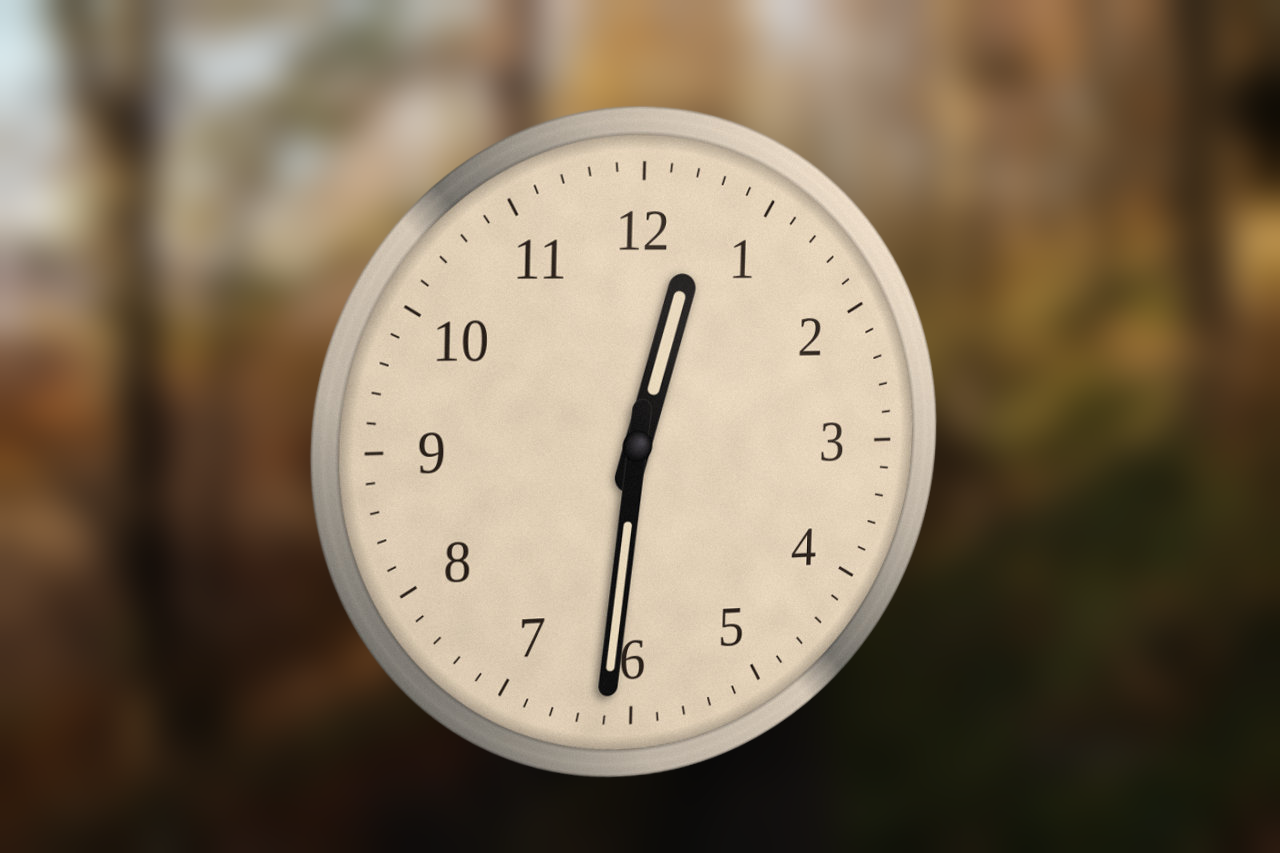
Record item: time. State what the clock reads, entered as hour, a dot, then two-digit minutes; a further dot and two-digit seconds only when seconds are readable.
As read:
12.31
